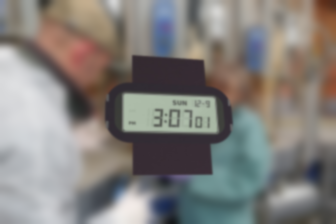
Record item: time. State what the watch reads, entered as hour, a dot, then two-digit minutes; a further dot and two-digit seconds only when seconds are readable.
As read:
3.07.01
